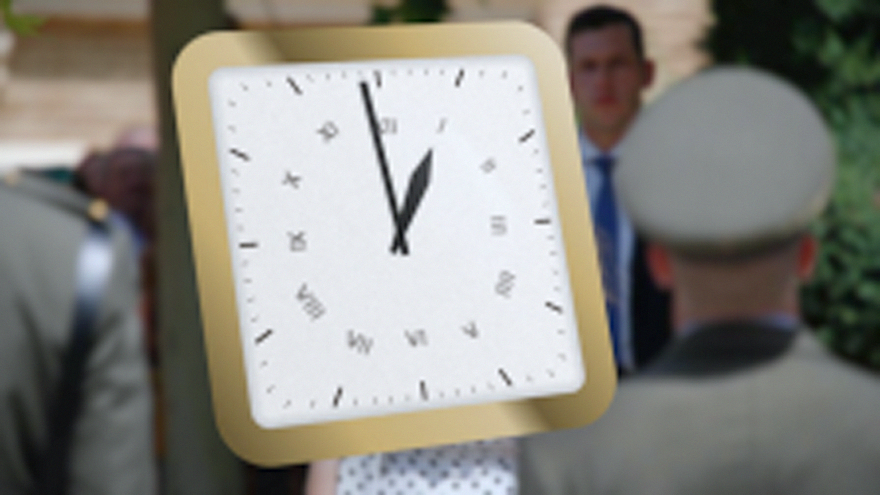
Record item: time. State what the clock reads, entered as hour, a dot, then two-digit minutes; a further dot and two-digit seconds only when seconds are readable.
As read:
12.59
